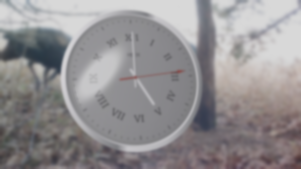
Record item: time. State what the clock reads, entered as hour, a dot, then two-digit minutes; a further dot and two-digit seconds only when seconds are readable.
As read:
5.00.14
